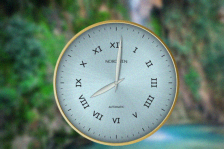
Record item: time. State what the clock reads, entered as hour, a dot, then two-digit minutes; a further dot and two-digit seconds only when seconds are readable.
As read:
8.01
